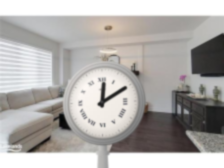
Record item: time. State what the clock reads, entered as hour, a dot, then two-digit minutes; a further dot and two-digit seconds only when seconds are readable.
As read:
12.10
